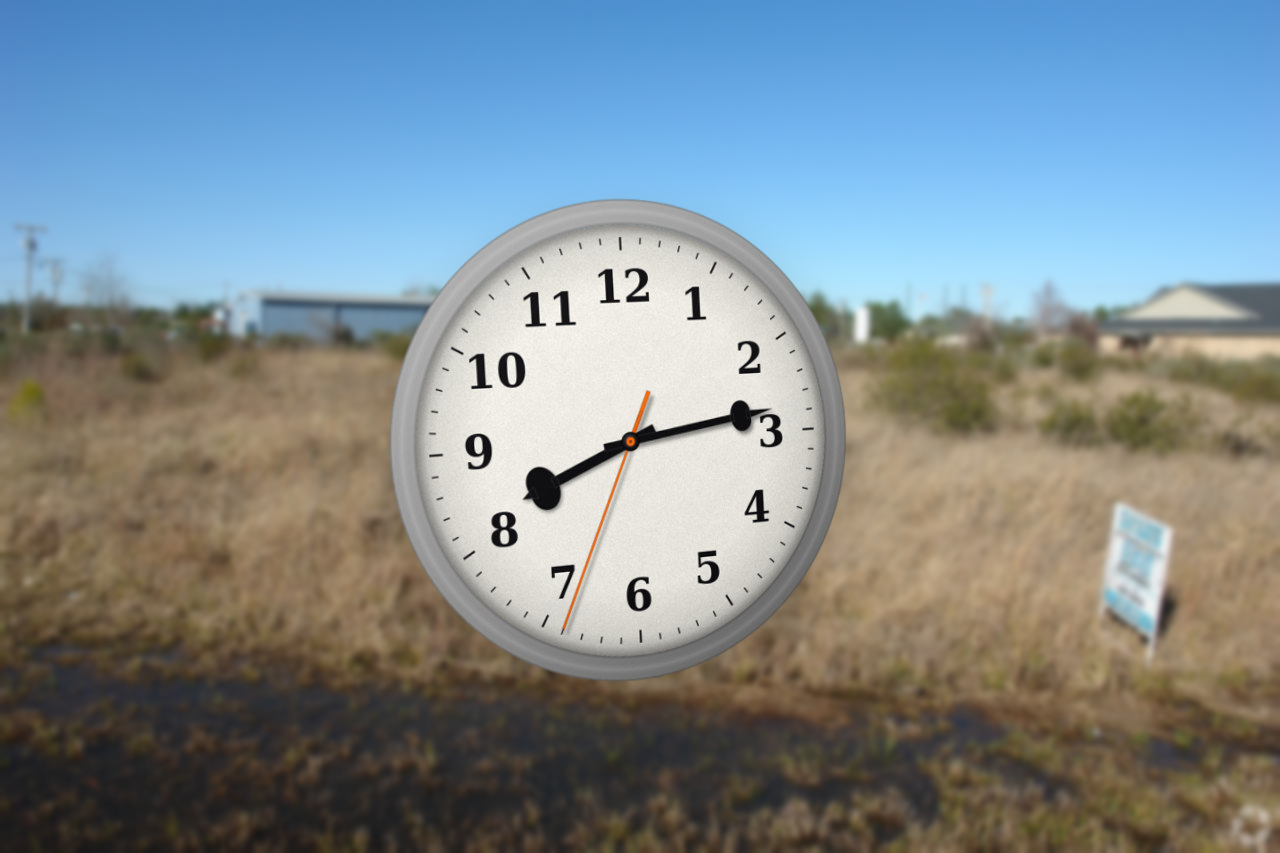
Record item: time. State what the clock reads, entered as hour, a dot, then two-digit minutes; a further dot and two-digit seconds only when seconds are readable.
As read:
8.13.34
